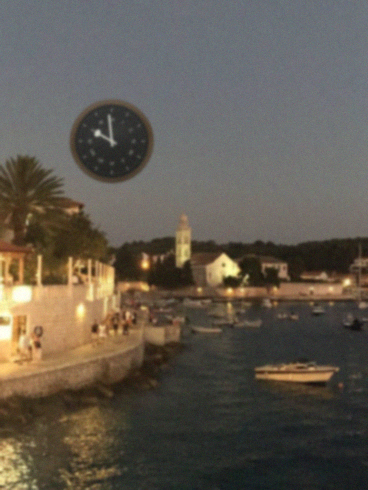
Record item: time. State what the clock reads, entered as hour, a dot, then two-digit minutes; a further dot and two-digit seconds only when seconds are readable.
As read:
9.59
